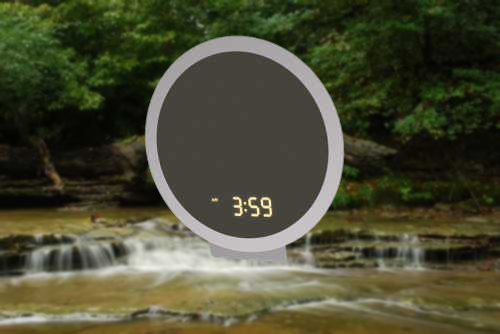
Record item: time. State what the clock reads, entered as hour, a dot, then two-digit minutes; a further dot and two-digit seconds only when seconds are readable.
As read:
3.59
